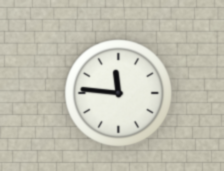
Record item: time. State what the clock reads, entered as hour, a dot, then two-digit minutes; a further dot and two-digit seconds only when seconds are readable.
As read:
11.46
